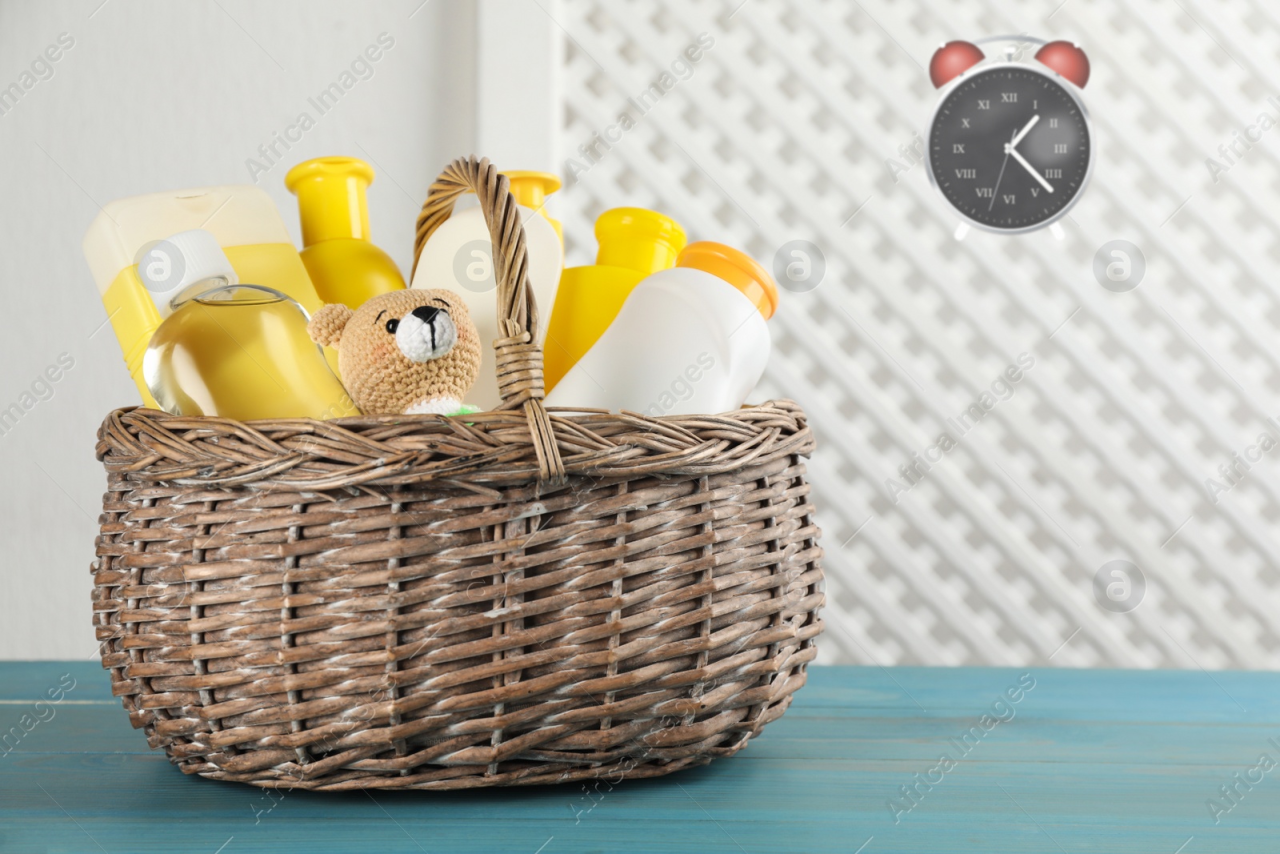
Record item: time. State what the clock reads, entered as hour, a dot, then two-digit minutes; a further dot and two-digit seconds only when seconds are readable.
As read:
1.22.33
